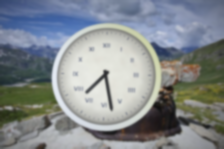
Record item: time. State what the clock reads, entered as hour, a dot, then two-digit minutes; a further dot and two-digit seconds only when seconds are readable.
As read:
7.28
